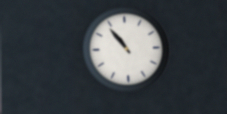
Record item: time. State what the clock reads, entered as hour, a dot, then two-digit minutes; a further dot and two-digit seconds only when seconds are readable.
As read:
10.54
